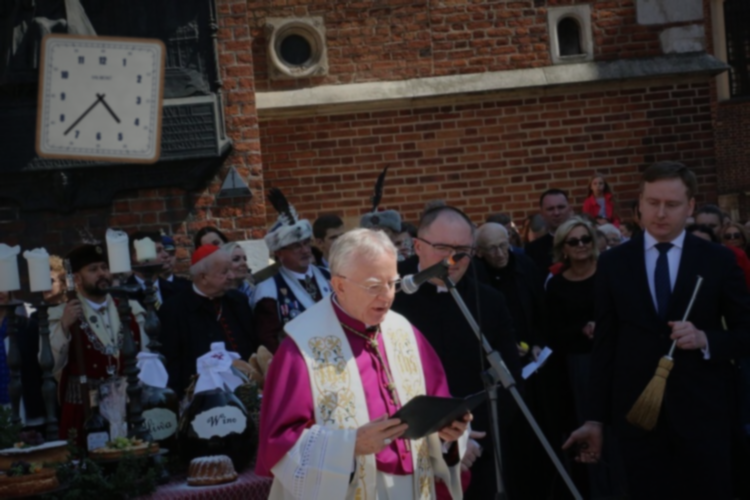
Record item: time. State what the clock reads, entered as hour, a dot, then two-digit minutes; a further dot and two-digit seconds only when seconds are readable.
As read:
4.37
